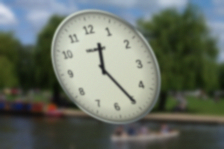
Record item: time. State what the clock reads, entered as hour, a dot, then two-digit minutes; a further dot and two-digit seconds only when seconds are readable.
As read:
12.25
